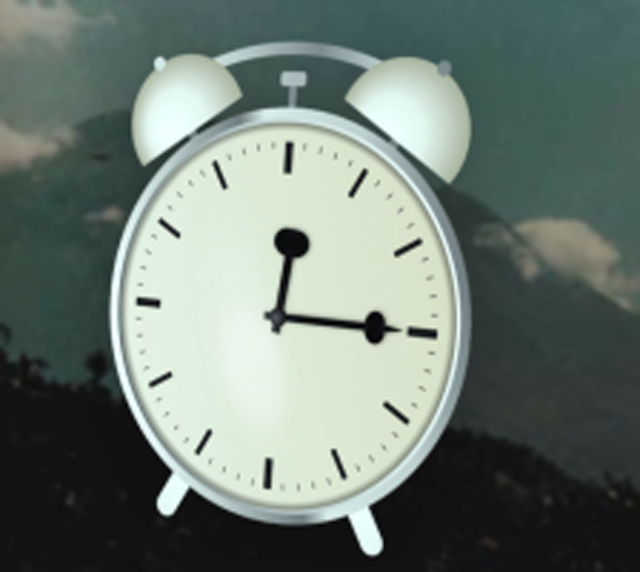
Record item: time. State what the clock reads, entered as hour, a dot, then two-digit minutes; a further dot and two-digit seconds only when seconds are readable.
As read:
12.15
